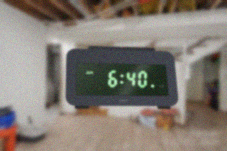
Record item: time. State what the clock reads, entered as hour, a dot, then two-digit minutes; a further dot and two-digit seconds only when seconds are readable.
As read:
6.40
